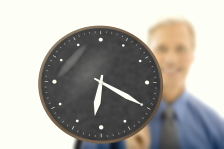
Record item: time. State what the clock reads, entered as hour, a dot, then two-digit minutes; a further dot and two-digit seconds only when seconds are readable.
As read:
6.20
